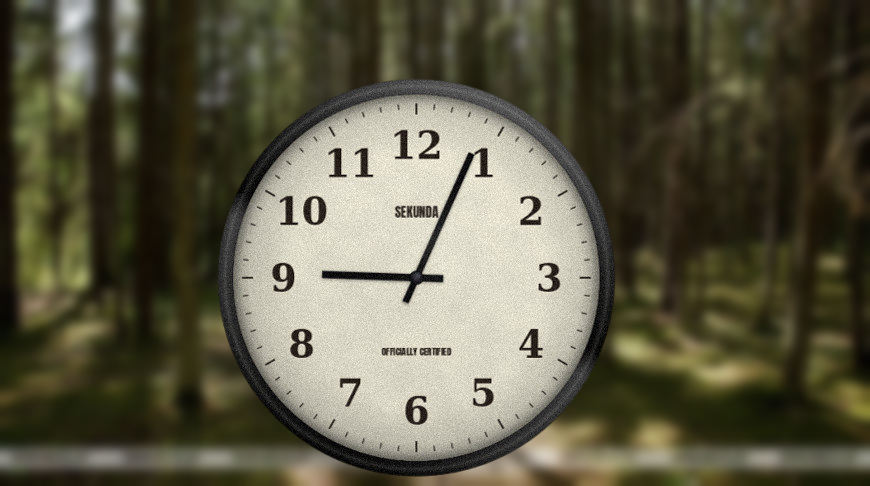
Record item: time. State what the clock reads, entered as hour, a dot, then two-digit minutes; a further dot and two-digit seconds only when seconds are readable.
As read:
9.04
